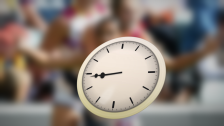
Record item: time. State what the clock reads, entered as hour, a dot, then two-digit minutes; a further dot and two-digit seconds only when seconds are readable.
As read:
8.44
